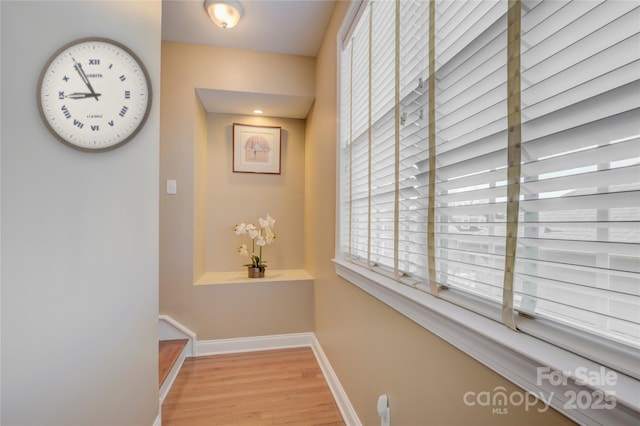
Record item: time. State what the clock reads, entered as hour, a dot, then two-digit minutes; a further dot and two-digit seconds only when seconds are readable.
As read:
8.55
